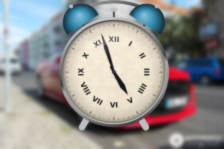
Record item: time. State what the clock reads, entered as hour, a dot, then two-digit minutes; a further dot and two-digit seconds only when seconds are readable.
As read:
4.57
